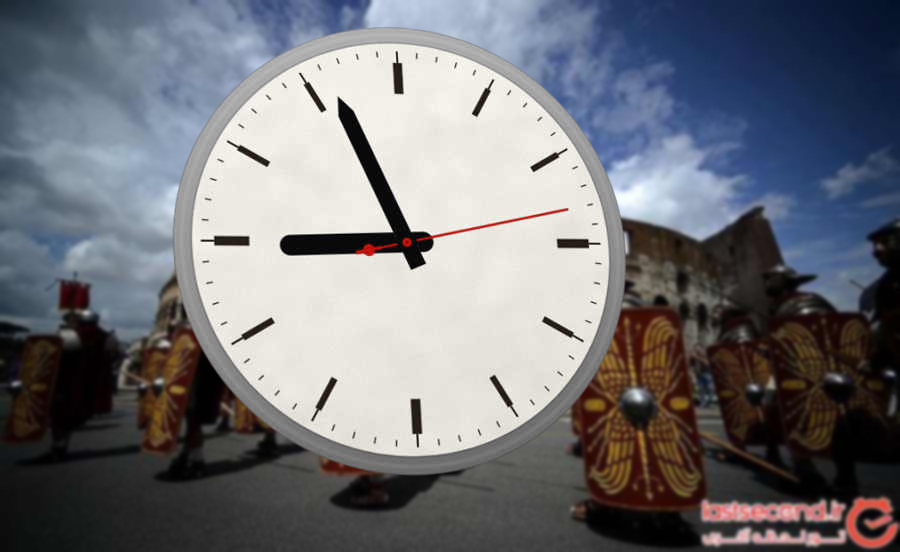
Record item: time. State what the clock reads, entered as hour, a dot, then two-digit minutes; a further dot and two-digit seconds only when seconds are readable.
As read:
8.56.13
